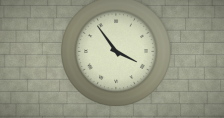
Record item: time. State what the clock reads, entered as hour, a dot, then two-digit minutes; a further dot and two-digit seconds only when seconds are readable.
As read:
3.54
